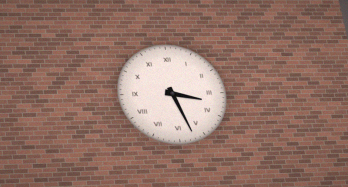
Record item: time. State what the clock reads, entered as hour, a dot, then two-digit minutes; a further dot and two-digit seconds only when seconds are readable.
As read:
3.27
